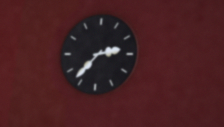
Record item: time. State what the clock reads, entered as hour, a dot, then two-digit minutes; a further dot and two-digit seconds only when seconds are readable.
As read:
2.37
